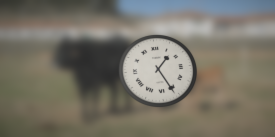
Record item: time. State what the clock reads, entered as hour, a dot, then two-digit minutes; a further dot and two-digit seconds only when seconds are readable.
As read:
1.26
